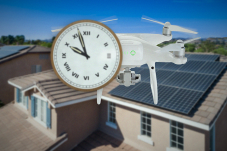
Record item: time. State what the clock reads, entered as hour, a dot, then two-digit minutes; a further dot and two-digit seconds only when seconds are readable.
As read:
9.57
